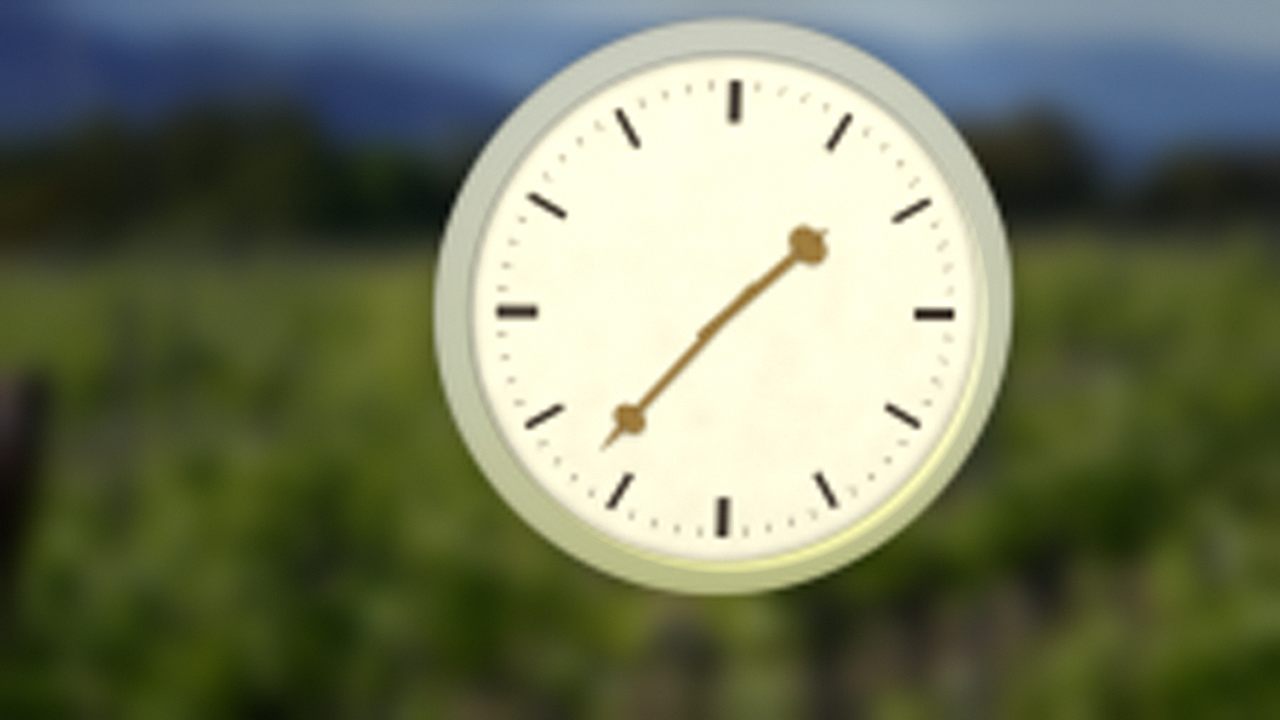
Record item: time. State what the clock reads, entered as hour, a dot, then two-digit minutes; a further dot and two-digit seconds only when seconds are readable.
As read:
1.37
